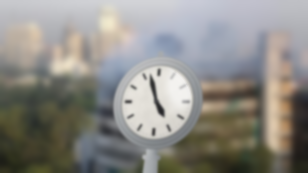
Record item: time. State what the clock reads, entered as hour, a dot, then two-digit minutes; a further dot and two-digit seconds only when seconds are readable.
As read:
4.57
